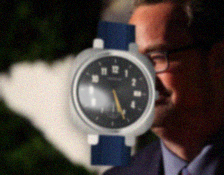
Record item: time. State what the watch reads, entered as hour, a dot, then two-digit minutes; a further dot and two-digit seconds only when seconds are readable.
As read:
5.26
